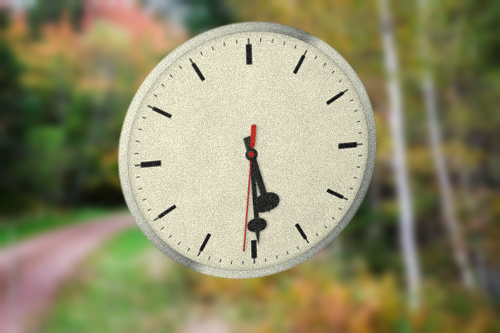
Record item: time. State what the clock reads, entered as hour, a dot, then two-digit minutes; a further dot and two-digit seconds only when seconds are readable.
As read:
5.29.31
